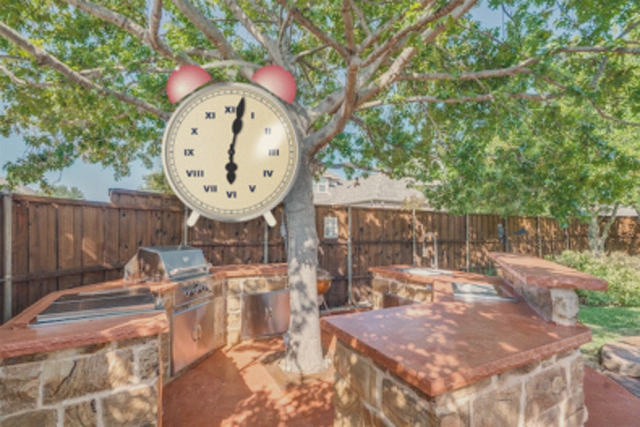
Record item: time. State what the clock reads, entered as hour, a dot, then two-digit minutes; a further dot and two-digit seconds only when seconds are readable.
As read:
6.02
